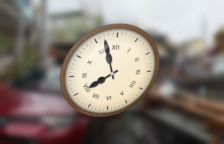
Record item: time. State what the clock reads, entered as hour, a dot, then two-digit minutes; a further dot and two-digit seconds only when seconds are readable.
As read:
7.57
